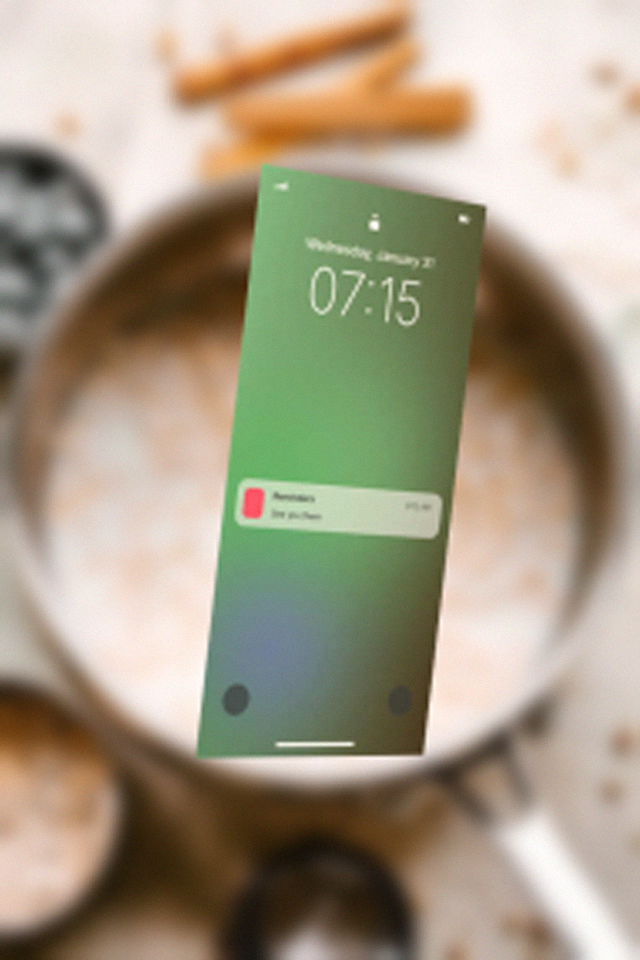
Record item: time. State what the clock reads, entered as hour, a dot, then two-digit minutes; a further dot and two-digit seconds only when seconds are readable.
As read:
7.15
